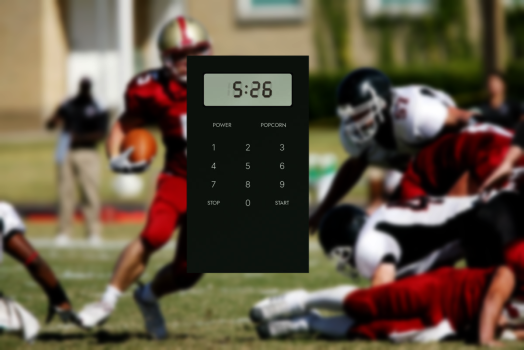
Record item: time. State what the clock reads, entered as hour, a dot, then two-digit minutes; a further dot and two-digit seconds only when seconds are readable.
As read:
5.26
